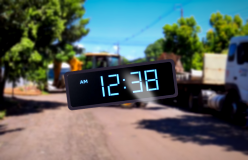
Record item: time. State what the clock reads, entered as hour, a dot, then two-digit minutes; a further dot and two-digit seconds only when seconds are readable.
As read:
12.38
